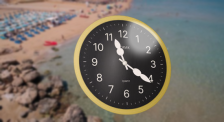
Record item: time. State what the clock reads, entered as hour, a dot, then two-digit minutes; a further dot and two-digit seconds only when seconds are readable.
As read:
11.21
